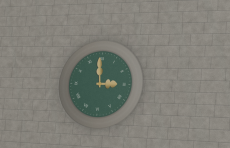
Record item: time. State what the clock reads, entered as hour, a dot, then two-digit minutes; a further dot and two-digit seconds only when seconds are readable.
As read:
2.59
